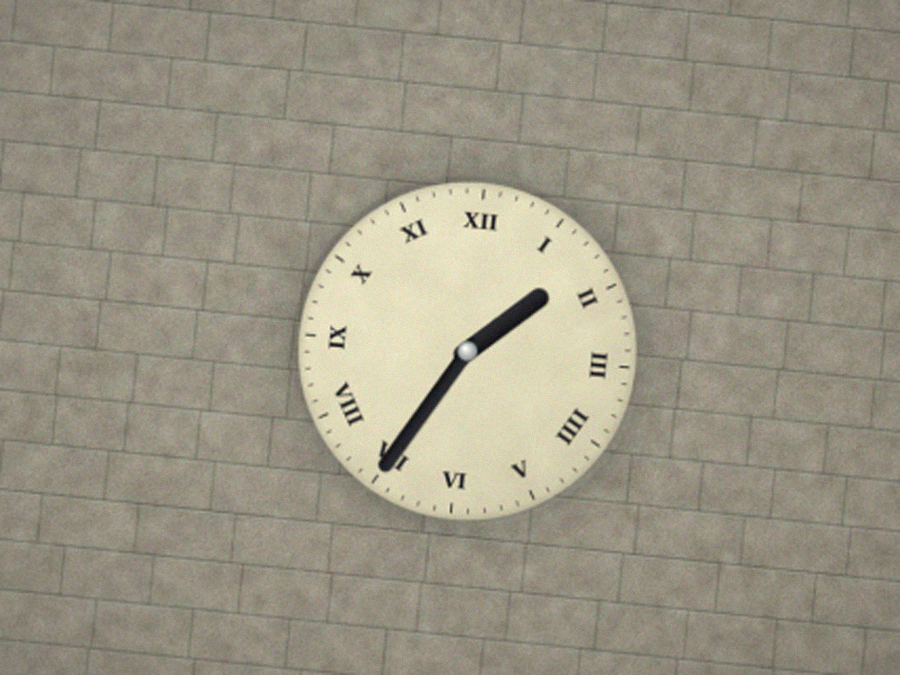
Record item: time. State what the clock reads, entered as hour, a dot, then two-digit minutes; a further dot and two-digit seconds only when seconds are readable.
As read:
1.35
